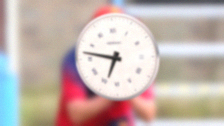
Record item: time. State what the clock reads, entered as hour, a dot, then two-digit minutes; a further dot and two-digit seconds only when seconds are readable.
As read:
6.47
